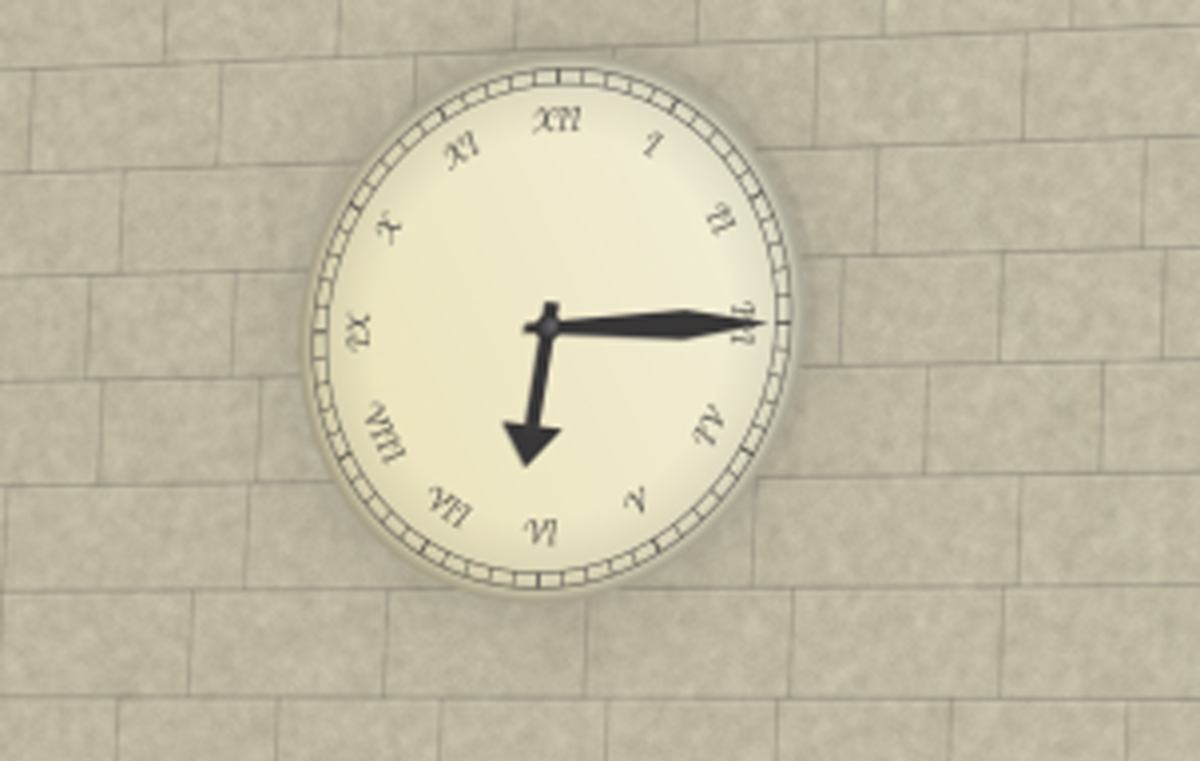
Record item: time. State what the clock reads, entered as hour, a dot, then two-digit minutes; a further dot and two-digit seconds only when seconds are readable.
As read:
6.15
